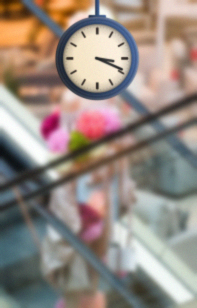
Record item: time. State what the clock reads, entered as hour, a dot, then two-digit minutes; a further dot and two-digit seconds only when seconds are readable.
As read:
3.19
